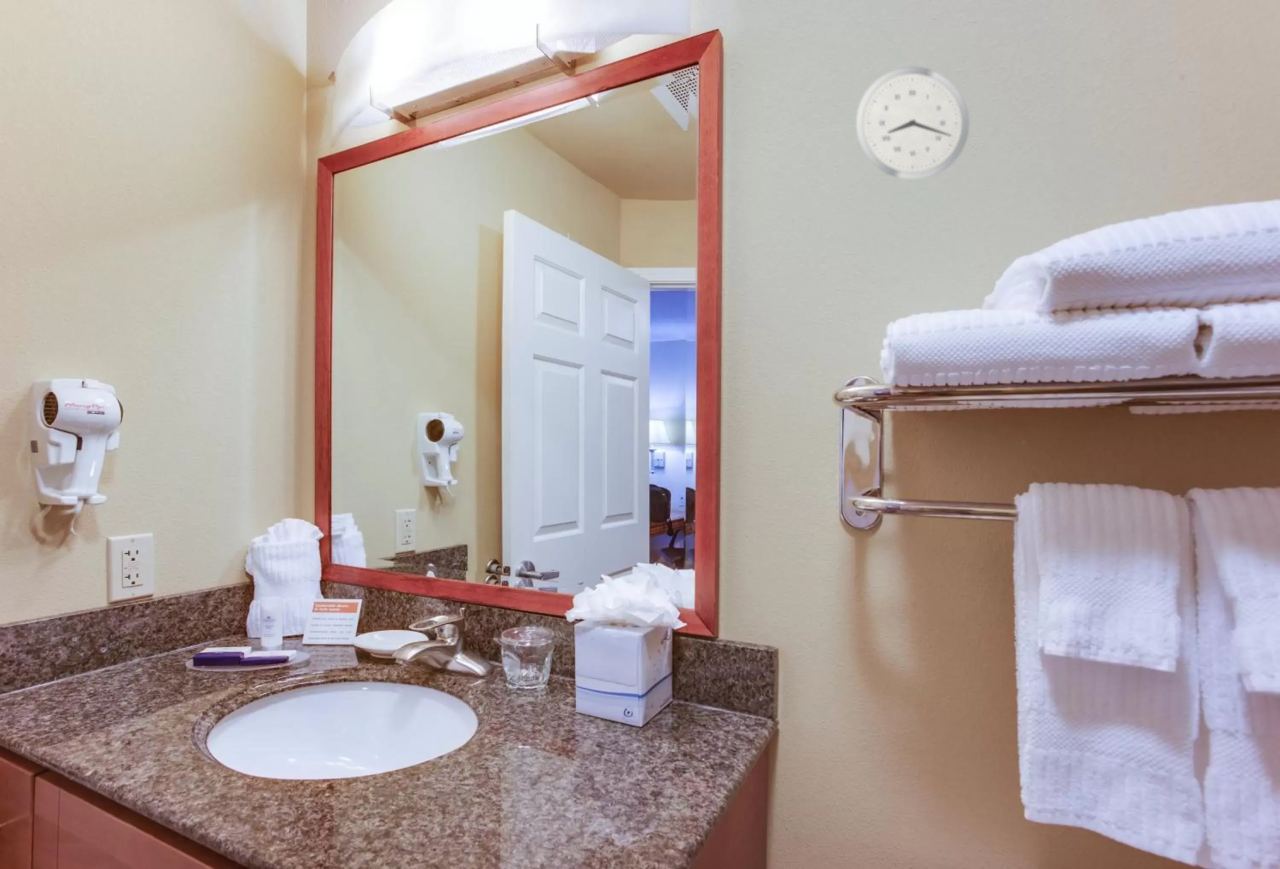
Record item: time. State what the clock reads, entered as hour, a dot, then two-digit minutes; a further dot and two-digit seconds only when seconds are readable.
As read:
8.18
